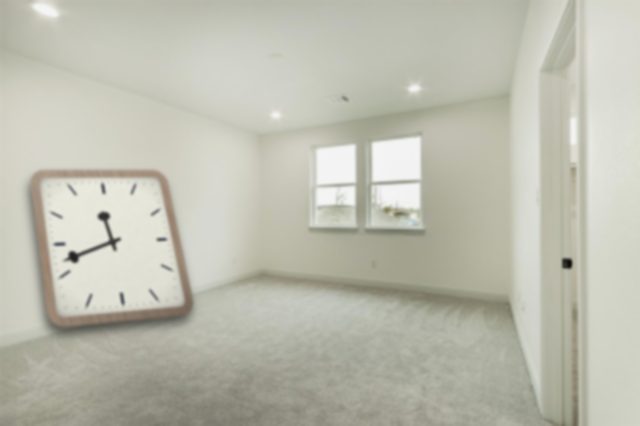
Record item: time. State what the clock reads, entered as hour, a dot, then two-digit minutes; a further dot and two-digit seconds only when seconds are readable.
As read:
11.42
